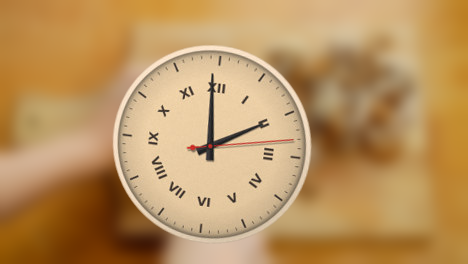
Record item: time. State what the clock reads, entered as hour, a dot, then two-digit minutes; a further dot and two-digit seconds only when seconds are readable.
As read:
1.59.13
